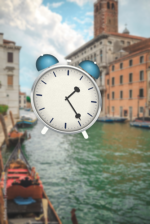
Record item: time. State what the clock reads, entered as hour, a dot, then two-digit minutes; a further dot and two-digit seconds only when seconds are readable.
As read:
1.24
